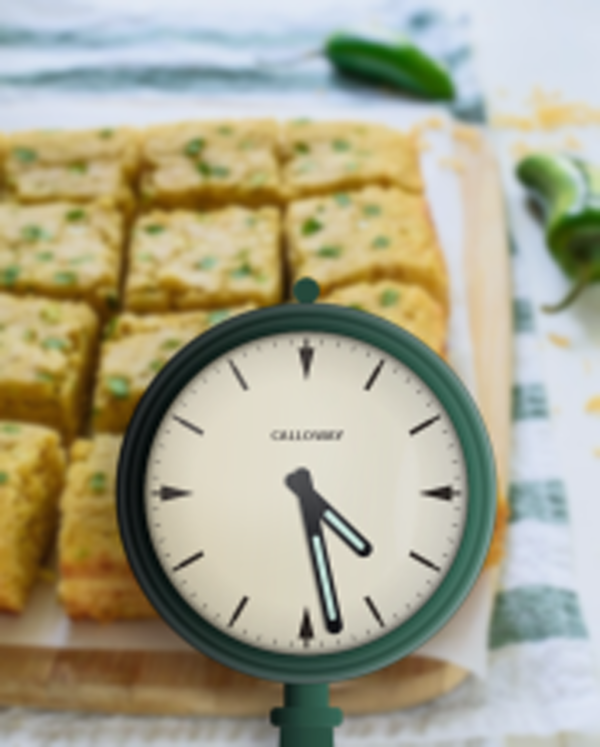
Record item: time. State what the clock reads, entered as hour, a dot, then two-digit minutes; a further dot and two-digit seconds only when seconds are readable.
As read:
4.28
